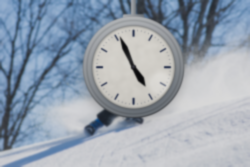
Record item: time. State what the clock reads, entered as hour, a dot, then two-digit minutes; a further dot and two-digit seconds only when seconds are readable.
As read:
4.56
